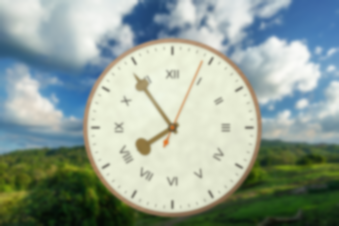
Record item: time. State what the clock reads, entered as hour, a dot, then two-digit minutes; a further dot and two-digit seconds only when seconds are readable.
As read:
7.54.04
